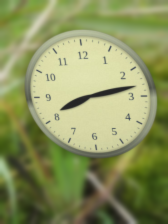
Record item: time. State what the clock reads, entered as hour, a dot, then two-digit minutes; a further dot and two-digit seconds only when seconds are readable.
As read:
8.13
